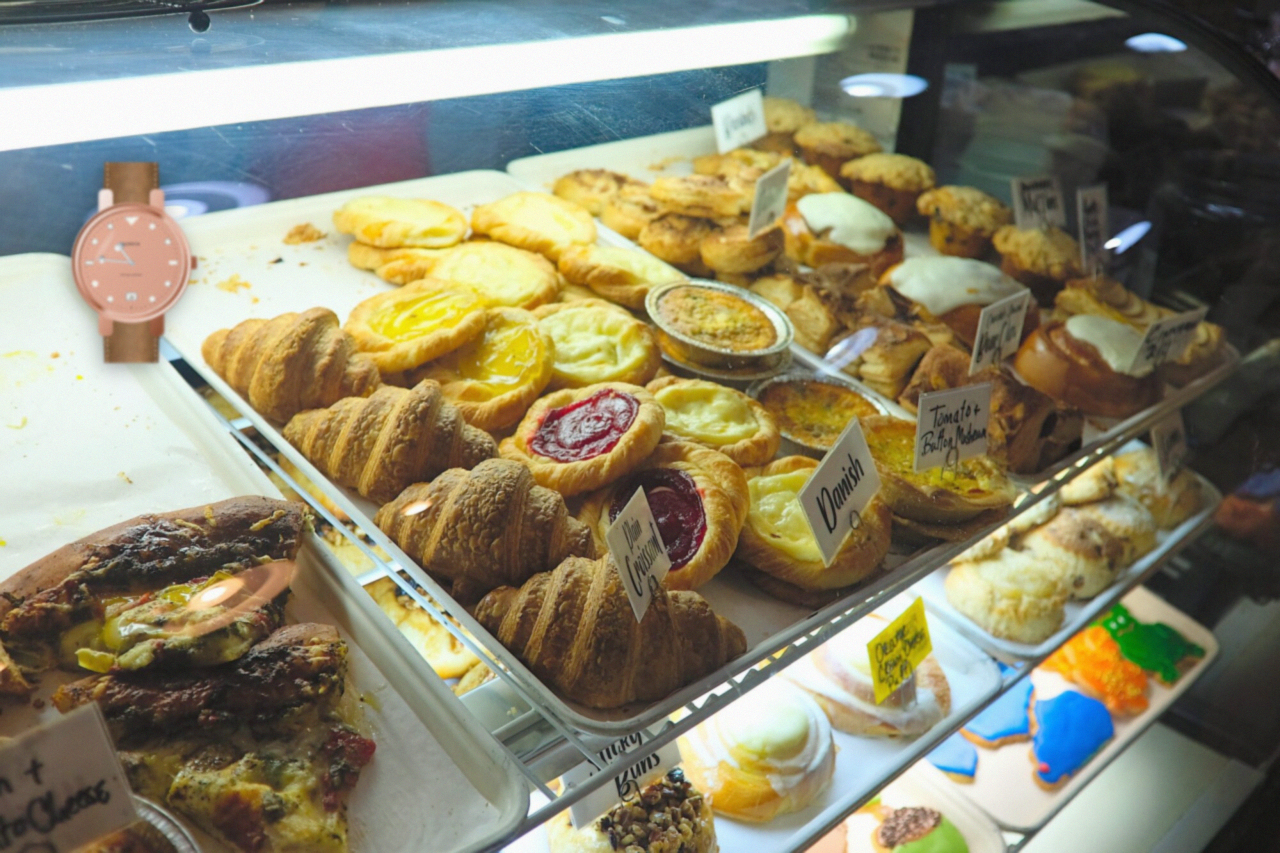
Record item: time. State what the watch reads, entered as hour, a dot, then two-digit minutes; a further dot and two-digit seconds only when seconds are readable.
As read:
10.46
